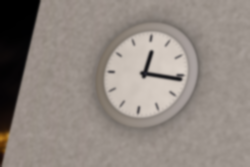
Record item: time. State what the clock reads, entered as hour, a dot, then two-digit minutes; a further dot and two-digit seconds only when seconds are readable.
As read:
12.16
